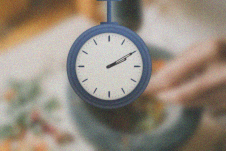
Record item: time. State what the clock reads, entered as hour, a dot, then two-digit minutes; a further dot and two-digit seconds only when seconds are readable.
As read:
2.10
